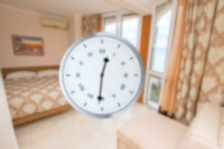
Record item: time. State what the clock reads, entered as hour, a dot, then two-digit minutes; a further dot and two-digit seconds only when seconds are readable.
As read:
12.31
